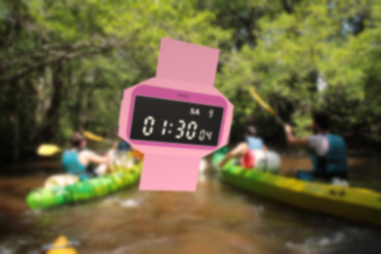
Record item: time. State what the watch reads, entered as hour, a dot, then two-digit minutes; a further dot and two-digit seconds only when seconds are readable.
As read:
1.30.04
